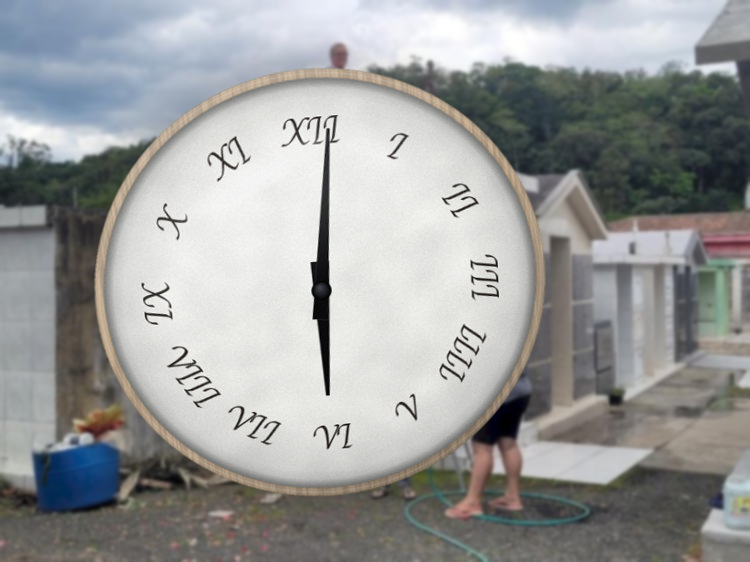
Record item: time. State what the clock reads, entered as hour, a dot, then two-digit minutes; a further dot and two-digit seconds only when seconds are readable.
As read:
6.01
